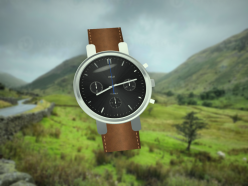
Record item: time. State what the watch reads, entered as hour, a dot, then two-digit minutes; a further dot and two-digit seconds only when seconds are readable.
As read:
8.13
